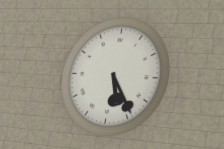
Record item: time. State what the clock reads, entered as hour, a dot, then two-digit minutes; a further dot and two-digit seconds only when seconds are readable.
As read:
5.24
